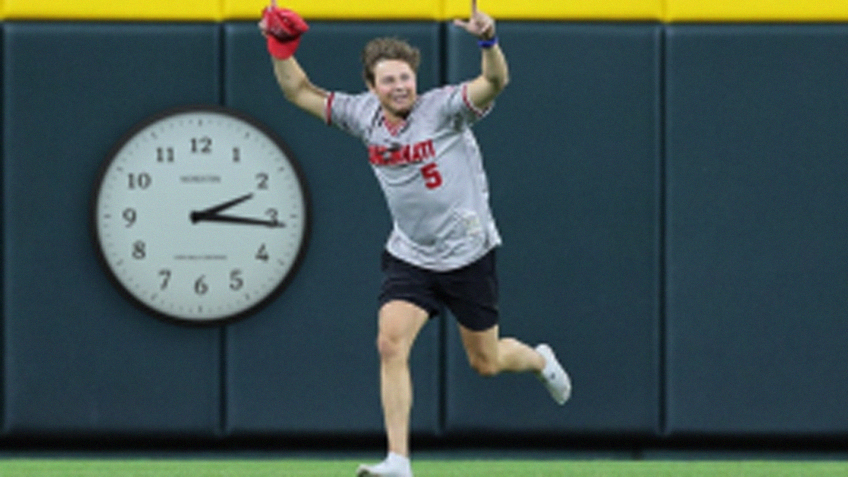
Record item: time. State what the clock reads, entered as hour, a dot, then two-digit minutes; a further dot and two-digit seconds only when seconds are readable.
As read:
2.16
